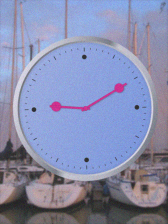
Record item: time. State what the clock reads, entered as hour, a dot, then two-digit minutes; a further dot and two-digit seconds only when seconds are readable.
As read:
9.10
